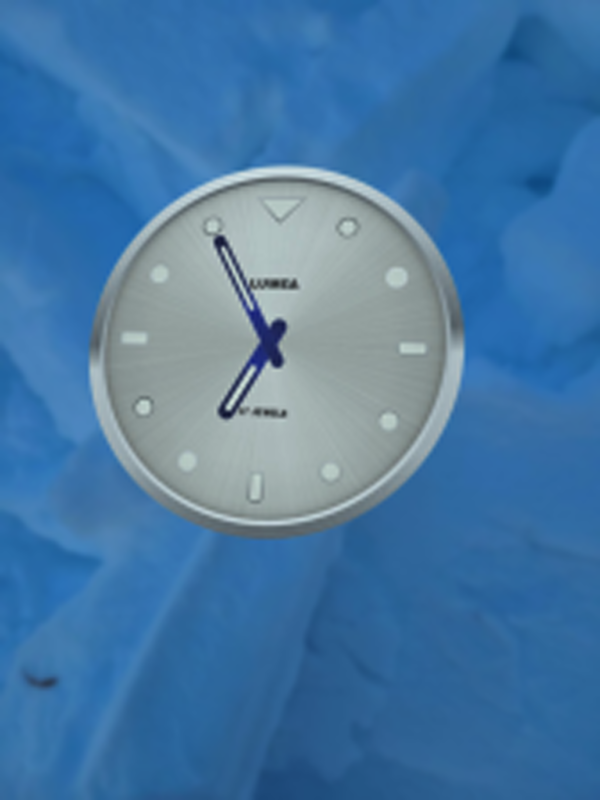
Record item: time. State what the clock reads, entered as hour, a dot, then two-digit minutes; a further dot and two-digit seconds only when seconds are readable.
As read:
6.55
